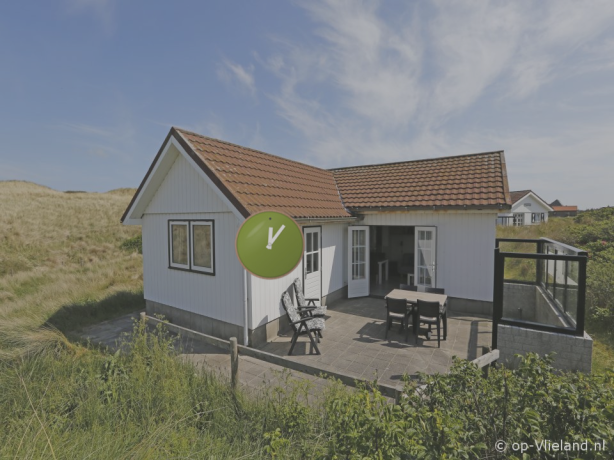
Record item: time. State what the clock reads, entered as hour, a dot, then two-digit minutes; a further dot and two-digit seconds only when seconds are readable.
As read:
12.06
